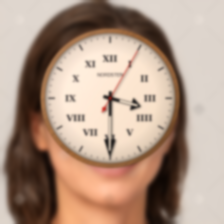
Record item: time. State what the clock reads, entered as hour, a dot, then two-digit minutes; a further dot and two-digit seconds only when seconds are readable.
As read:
3.30.05
